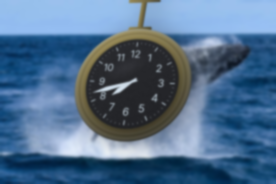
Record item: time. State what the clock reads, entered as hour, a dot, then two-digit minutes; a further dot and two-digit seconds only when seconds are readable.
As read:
7.42
